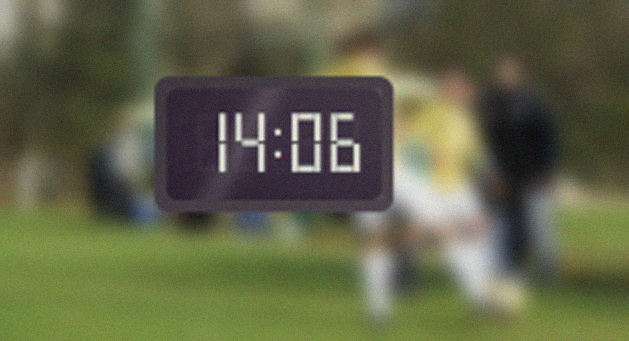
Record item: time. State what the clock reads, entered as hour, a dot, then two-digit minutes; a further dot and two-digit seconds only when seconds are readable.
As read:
14.06
